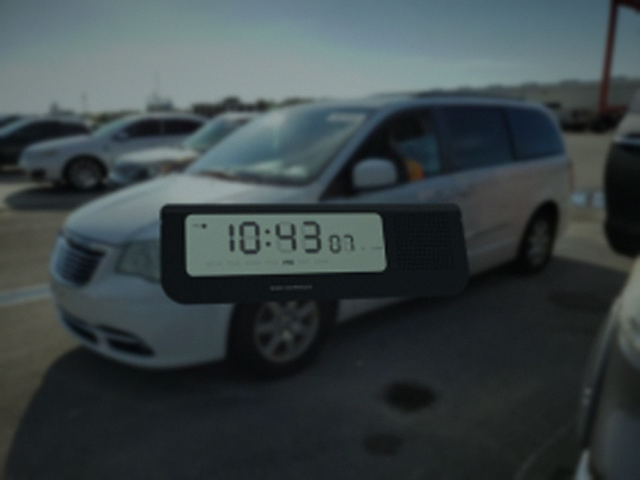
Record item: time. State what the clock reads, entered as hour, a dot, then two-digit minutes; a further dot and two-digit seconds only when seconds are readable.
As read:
10.43.07
